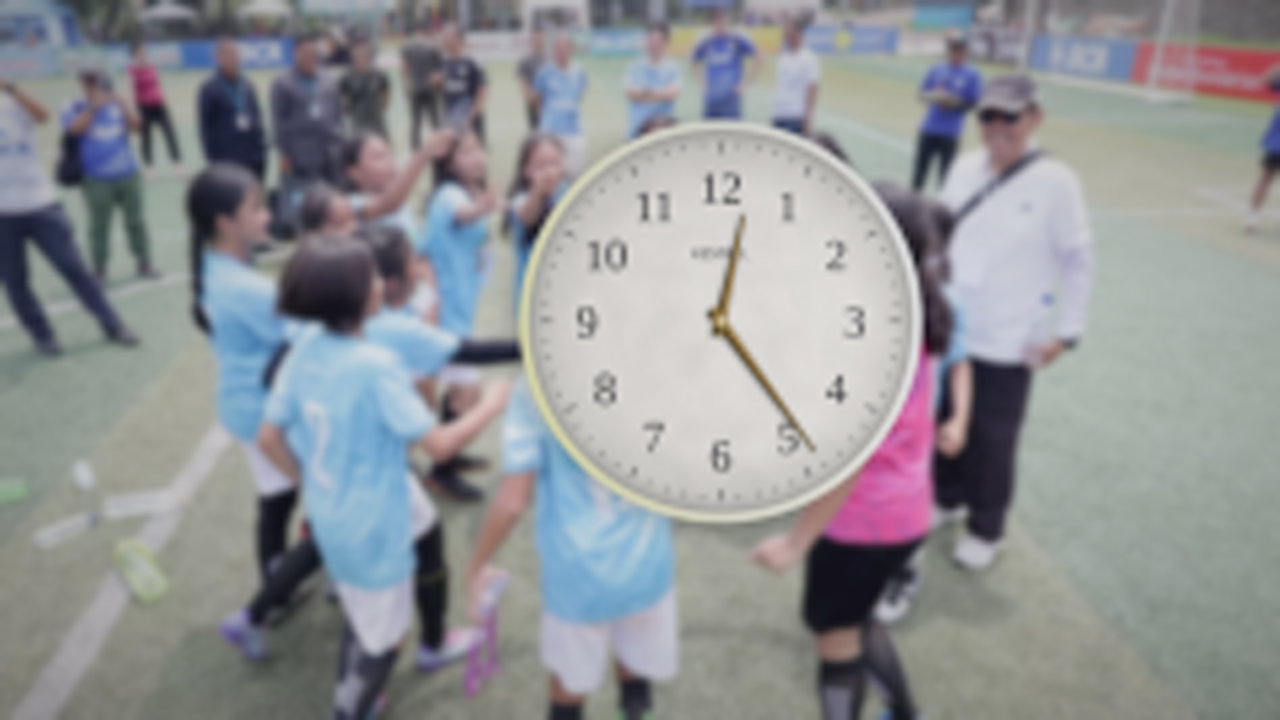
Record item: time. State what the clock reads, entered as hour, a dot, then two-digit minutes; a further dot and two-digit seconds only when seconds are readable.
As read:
12.24
